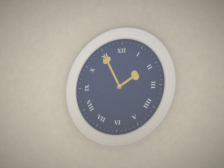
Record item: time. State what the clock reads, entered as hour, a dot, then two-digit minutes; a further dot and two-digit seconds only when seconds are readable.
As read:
1.55
